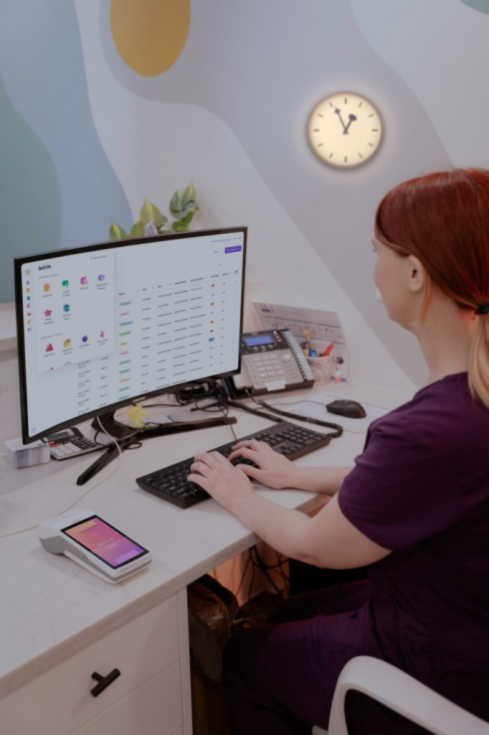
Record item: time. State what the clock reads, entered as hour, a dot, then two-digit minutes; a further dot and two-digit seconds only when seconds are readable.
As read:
12.56
